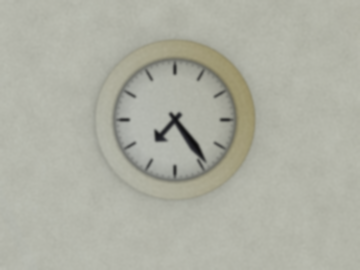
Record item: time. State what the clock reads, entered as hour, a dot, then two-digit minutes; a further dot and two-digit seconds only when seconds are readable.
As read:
7.24
